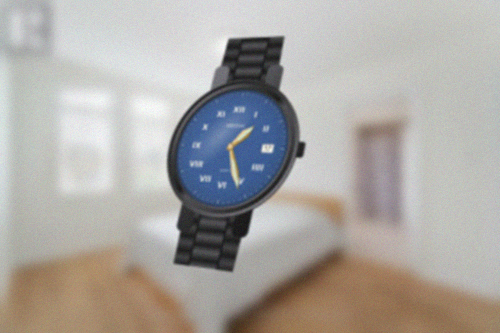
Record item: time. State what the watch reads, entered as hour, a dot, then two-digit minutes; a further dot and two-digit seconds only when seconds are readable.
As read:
1.26
